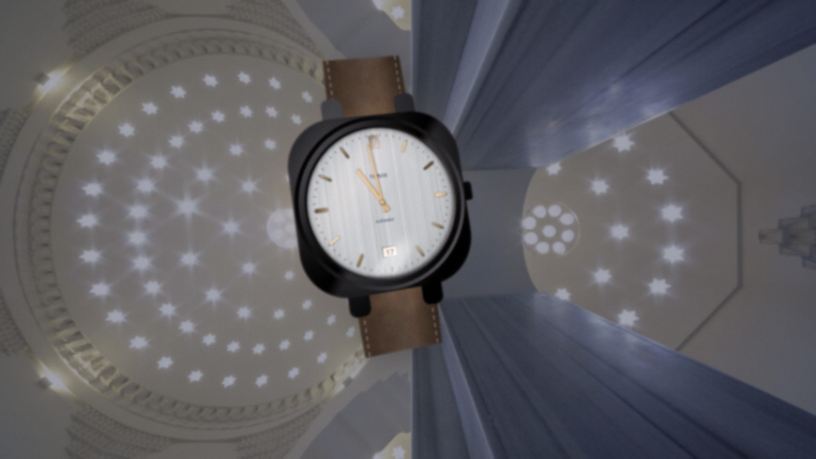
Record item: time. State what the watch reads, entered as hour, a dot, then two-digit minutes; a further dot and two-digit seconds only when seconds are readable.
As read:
10.59
